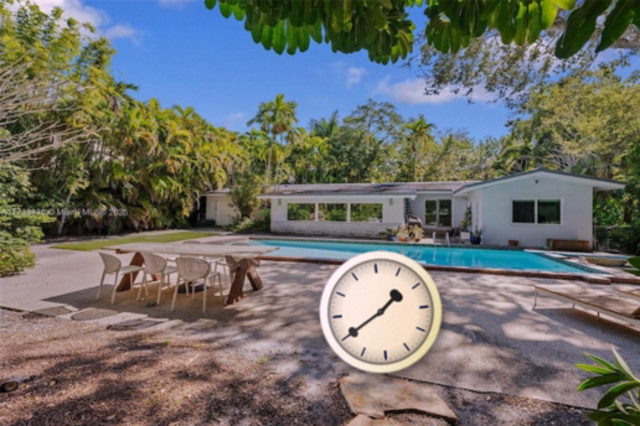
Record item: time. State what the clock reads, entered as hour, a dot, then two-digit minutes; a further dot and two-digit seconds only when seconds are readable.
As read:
1.40
